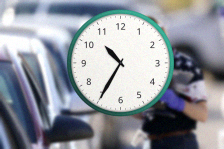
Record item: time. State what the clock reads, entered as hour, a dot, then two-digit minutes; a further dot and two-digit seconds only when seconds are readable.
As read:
10.35
